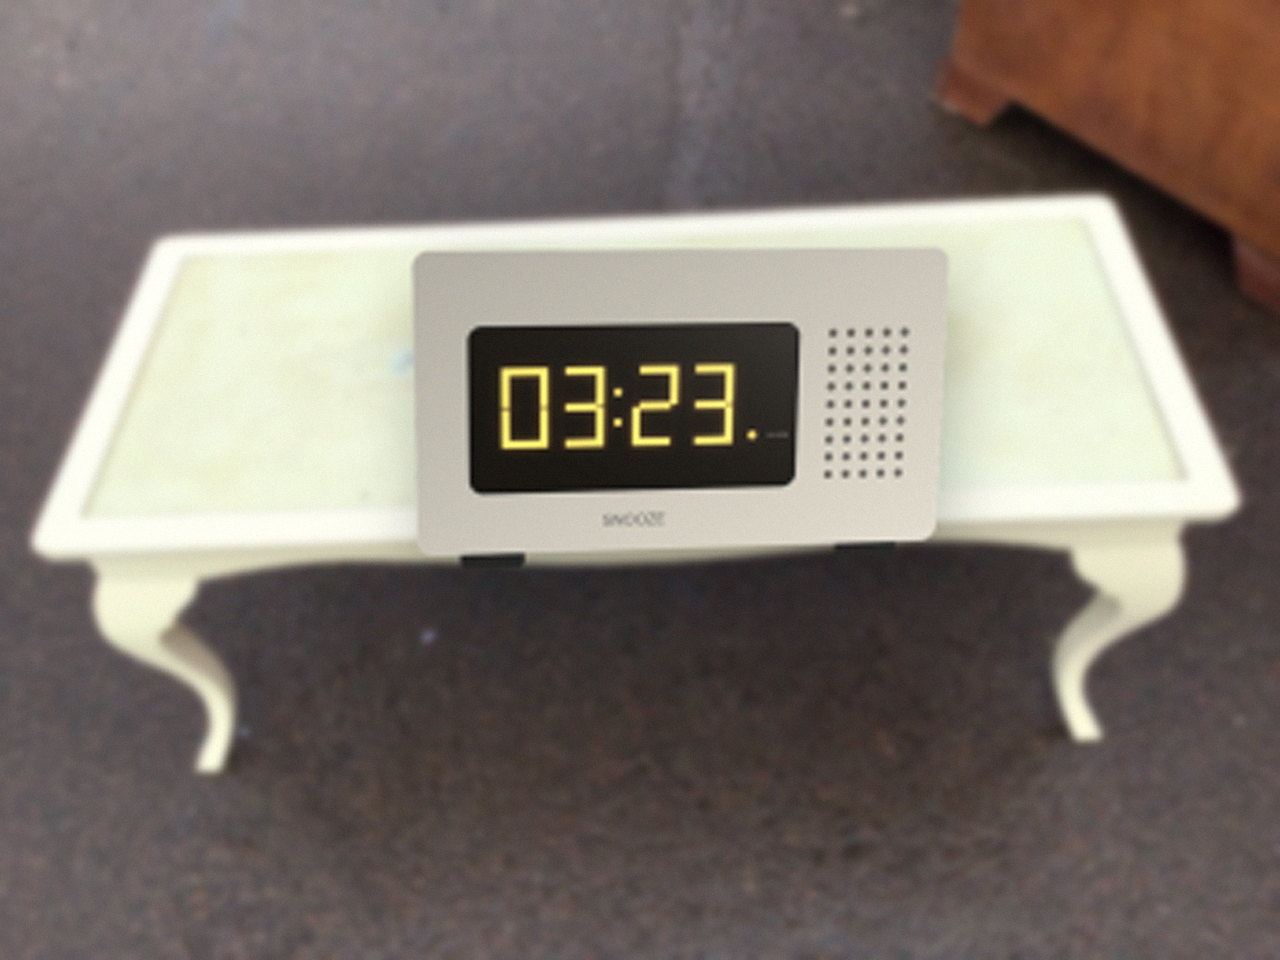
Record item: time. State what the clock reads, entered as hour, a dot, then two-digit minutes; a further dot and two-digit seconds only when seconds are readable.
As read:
3.23
